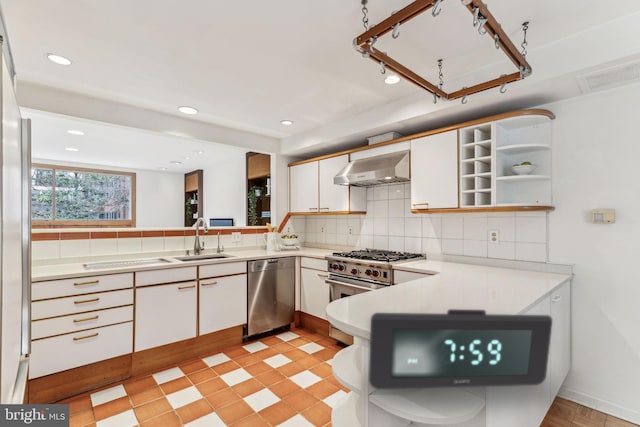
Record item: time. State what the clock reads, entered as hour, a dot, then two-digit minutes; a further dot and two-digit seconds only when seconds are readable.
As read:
7.59
